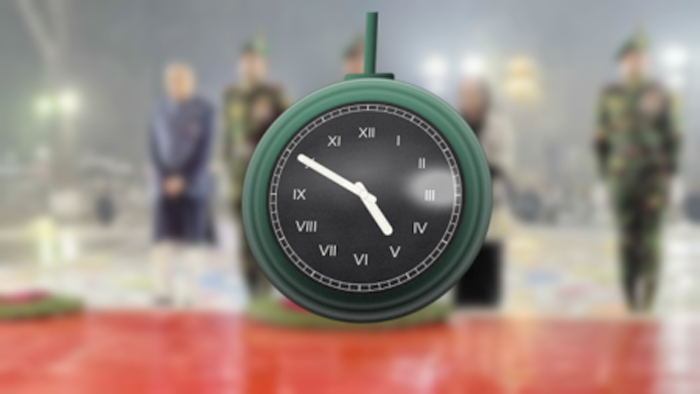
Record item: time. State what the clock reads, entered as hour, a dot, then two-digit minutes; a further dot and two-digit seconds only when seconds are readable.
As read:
4.50
